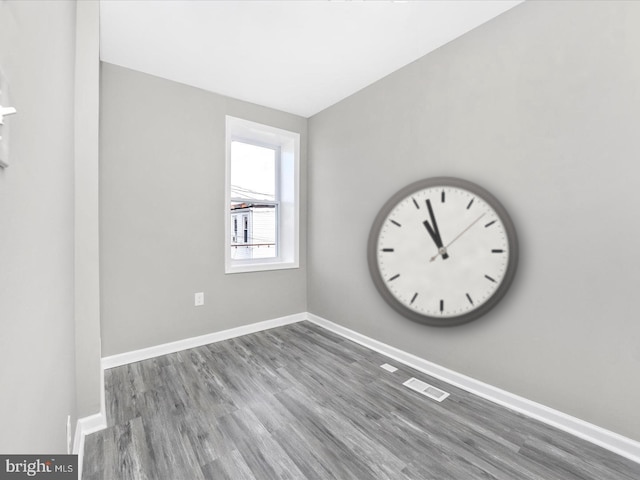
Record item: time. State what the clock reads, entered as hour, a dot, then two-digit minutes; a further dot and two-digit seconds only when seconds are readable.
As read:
10.57.08
